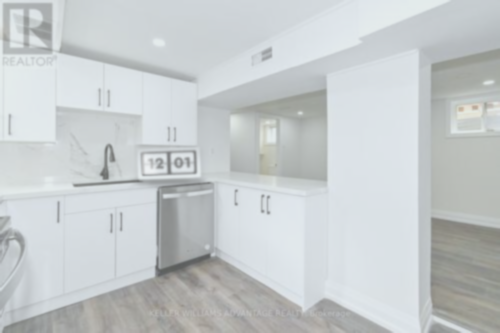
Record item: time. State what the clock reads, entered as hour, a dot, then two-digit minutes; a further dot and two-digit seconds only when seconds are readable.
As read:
12.01
